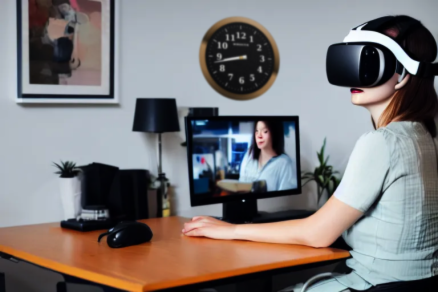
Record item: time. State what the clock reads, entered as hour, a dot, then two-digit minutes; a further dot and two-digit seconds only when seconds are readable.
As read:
8.43
